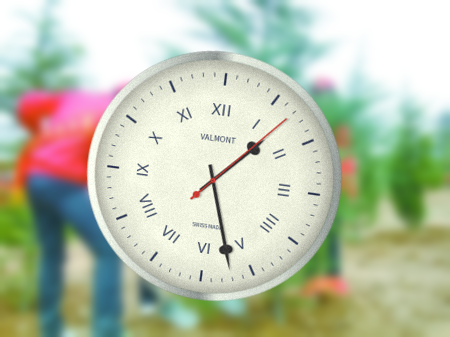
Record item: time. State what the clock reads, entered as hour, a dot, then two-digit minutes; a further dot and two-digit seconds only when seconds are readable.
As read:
1.27.07
